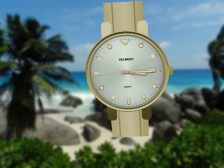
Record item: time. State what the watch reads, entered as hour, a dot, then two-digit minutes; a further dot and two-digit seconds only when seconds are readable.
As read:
3.15
